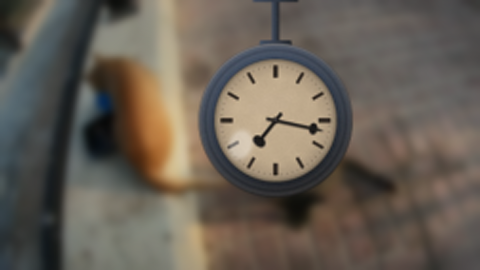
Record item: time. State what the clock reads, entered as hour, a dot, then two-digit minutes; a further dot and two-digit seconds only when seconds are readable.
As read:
7.17
